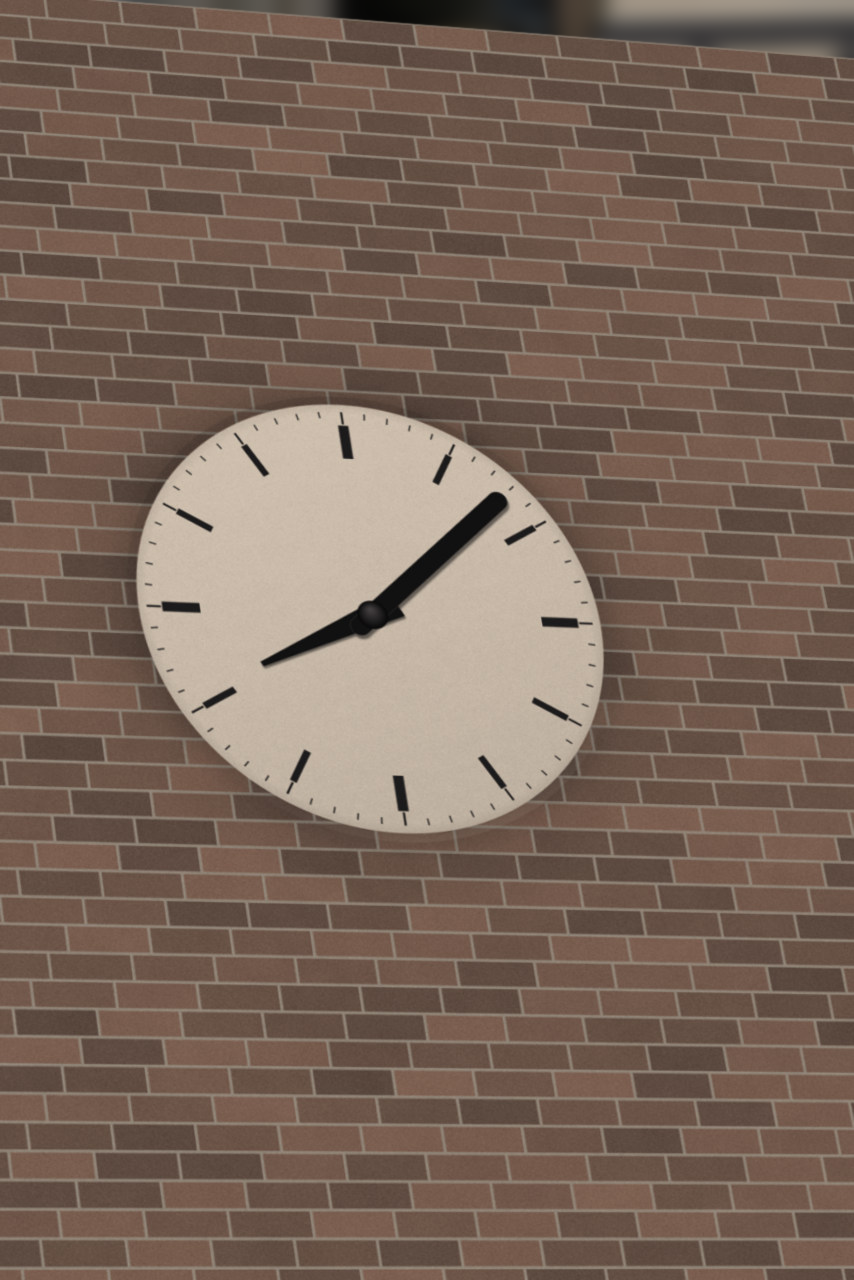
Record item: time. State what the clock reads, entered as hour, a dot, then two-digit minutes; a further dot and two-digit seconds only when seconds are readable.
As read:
8.08
